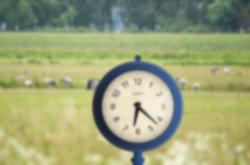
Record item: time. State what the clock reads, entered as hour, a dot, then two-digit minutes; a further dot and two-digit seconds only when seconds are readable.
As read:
6.22
